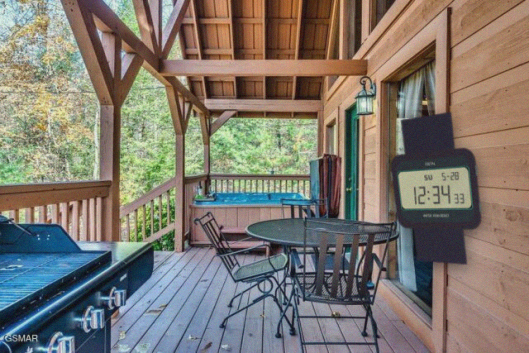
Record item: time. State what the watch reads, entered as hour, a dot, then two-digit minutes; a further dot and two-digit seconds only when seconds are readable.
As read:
12.34
